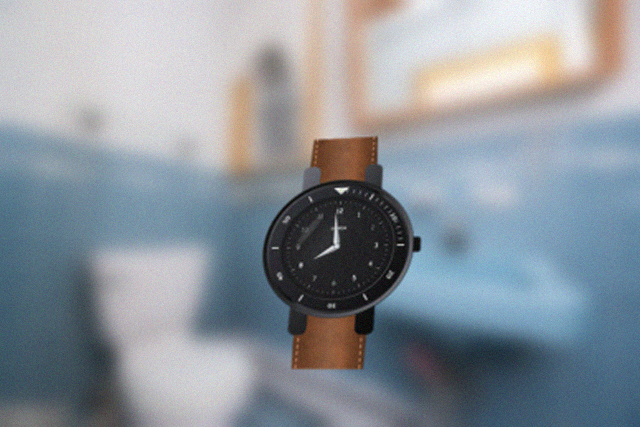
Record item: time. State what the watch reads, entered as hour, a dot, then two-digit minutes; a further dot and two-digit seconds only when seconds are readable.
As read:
7.59
